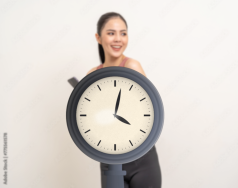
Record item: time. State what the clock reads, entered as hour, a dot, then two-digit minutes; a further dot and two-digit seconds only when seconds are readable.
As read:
4.02
